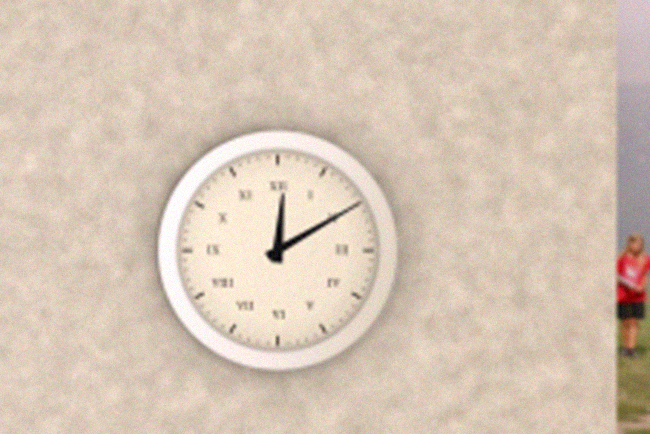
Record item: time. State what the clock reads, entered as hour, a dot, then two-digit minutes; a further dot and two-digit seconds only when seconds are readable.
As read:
12.10
